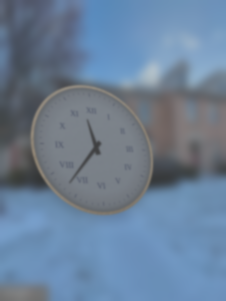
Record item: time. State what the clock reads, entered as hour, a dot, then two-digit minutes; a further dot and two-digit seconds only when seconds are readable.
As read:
11.37
